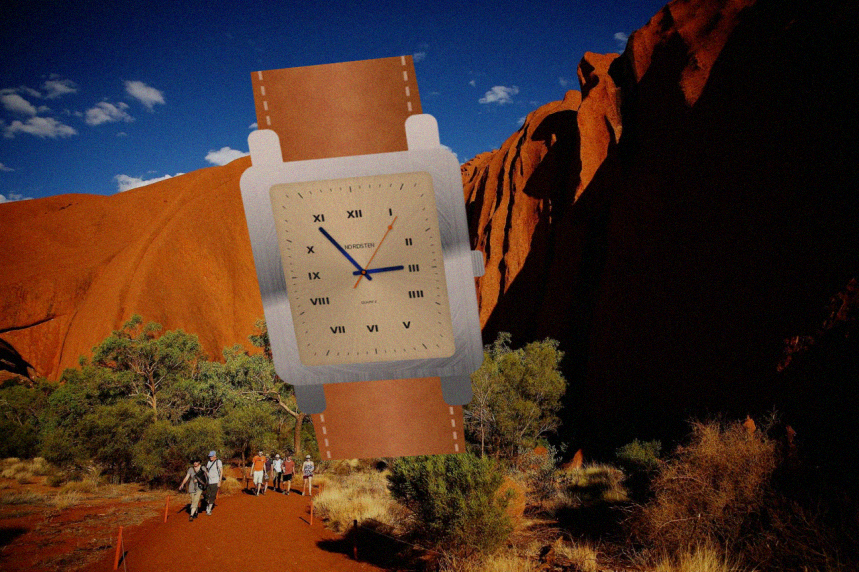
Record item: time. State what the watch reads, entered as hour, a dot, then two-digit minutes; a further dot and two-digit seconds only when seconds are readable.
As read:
2.54.06
